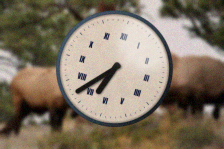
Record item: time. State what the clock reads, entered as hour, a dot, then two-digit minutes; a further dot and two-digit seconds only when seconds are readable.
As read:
6.37
